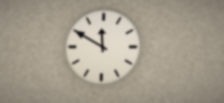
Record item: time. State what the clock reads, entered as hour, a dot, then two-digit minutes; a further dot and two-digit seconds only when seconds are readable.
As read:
11.50
